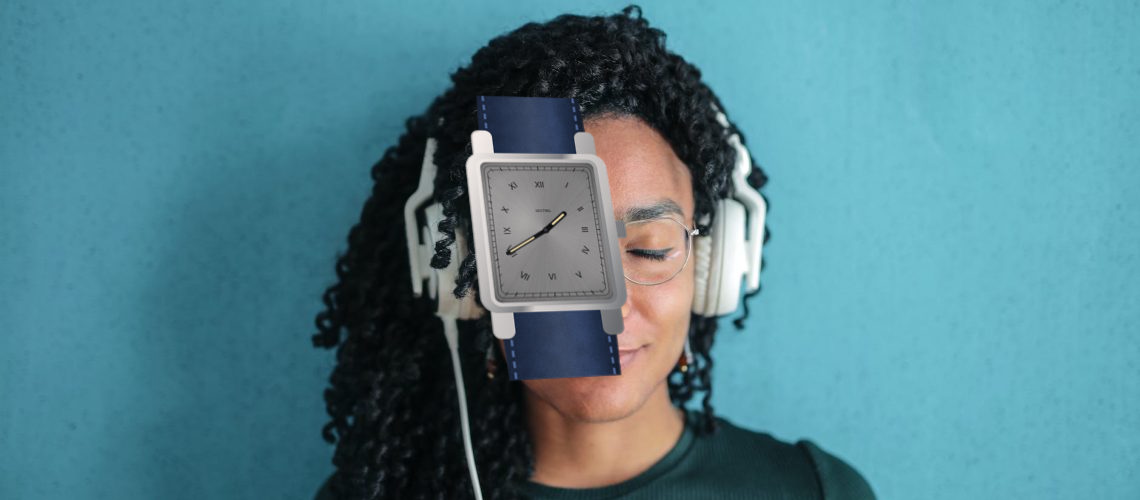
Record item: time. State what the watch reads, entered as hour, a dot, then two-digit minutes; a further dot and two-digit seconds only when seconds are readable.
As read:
1.40
